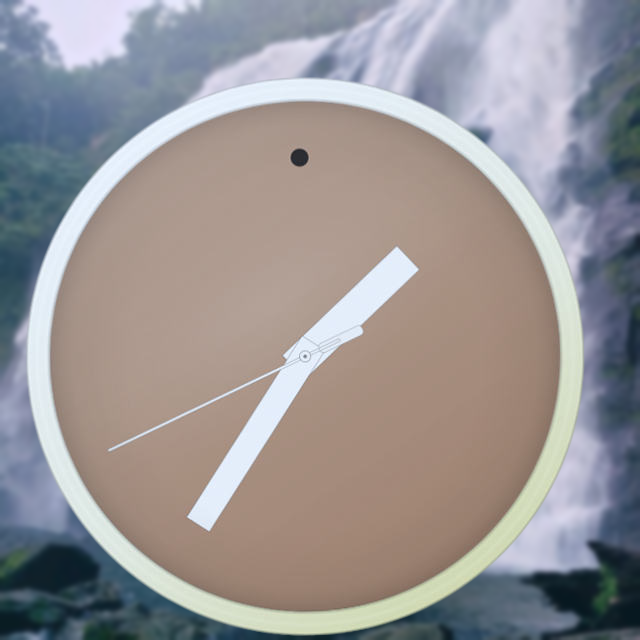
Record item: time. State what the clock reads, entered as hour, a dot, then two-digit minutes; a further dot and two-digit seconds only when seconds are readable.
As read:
1.35.41
